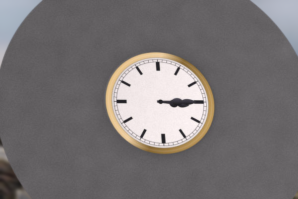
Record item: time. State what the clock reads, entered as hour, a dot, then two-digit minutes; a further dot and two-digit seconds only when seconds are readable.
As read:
3.15
